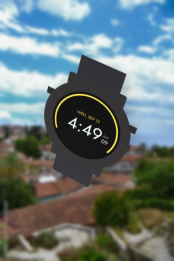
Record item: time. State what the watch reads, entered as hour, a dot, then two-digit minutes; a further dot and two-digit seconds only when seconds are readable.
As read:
4.49
